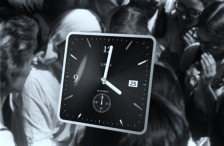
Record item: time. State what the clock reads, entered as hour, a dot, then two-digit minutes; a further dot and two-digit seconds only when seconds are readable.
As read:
4.01
